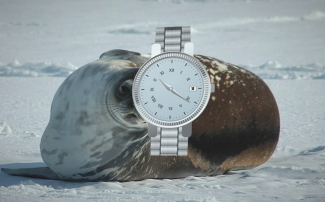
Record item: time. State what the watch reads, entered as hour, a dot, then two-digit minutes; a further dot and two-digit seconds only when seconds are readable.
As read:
10.21
